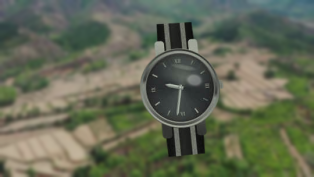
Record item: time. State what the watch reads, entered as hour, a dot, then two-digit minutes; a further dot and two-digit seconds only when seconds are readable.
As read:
9.32
